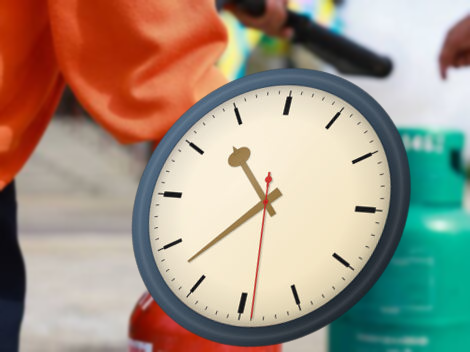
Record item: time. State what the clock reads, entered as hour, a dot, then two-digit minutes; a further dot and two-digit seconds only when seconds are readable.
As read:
10.37.29
